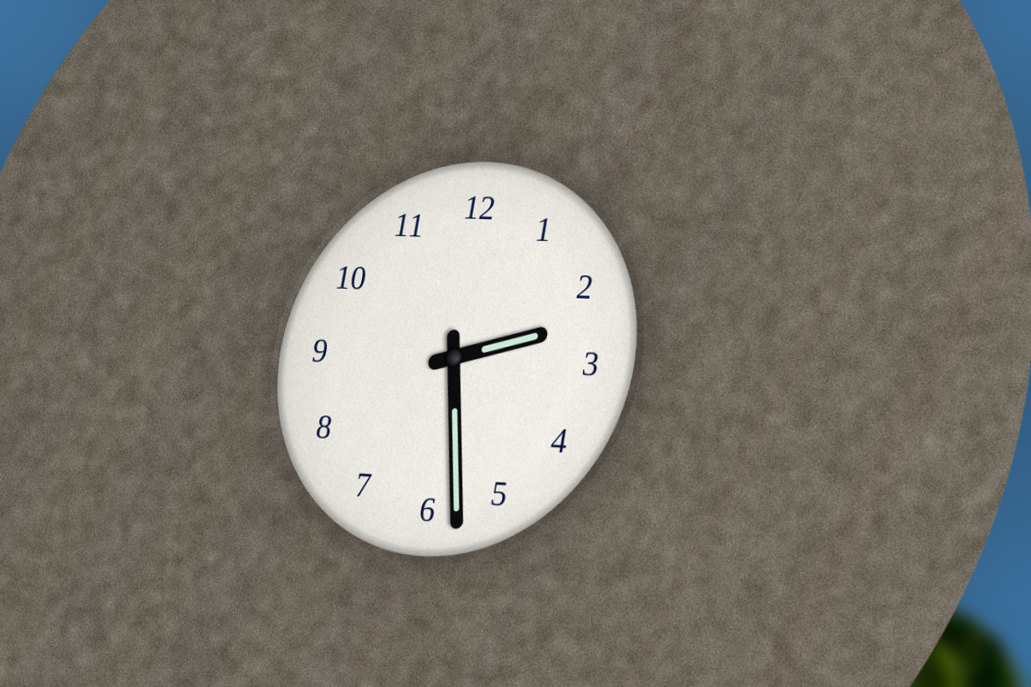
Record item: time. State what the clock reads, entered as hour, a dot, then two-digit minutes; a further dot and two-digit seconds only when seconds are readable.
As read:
2.28
